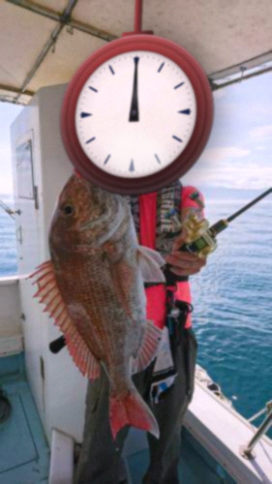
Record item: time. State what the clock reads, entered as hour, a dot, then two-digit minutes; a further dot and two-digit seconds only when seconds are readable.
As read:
12.00
